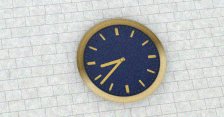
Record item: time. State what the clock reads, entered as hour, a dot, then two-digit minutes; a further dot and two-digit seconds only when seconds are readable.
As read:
8.38
